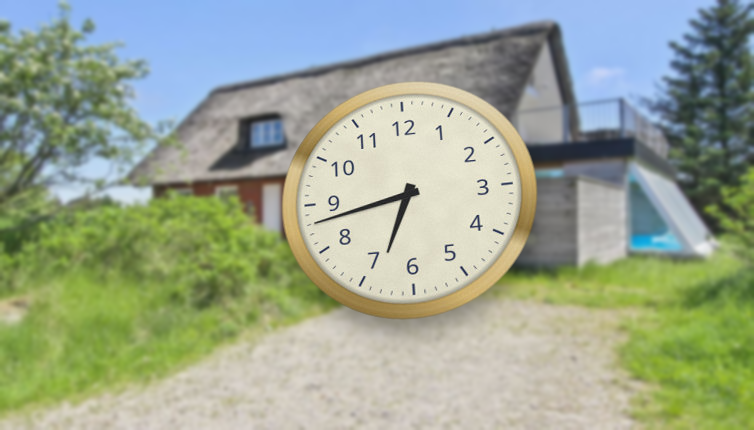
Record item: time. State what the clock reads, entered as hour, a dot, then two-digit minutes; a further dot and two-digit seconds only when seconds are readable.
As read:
6.43
